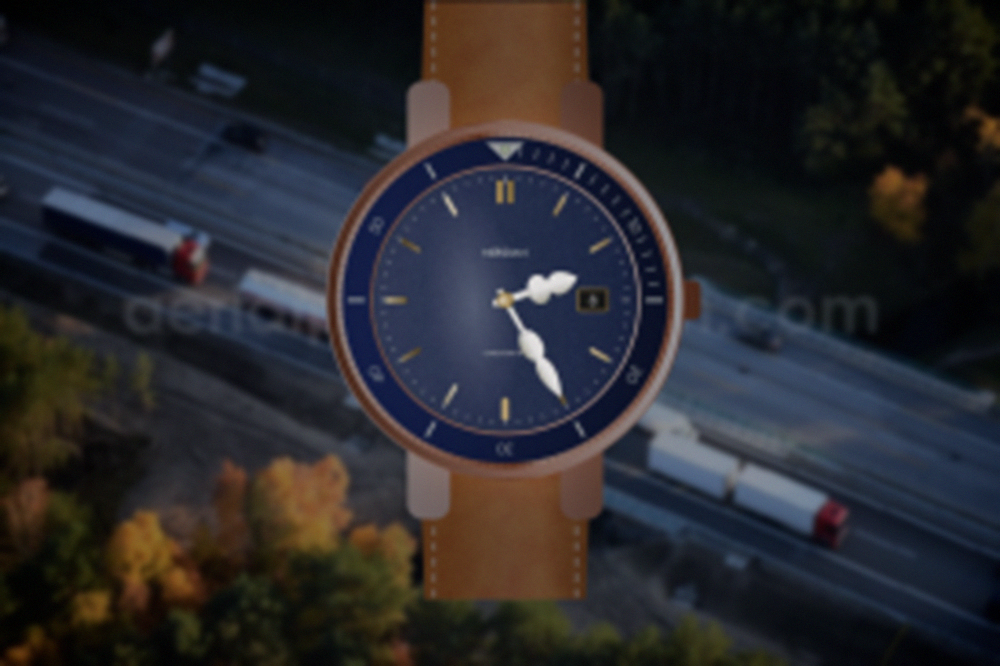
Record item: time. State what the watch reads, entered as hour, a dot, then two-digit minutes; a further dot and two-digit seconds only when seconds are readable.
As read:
2.25
